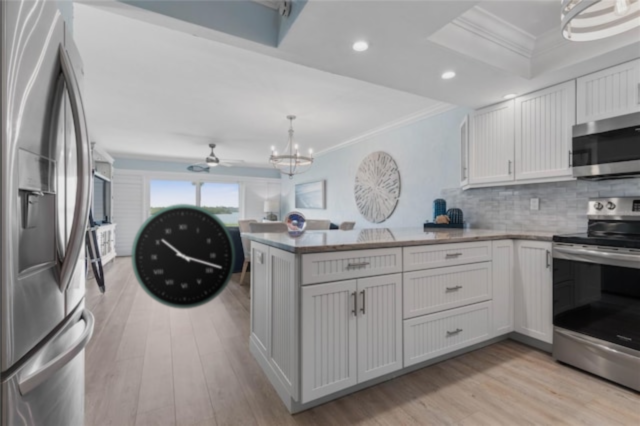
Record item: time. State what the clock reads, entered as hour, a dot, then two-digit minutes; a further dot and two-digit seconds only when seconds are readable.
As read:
10.18
